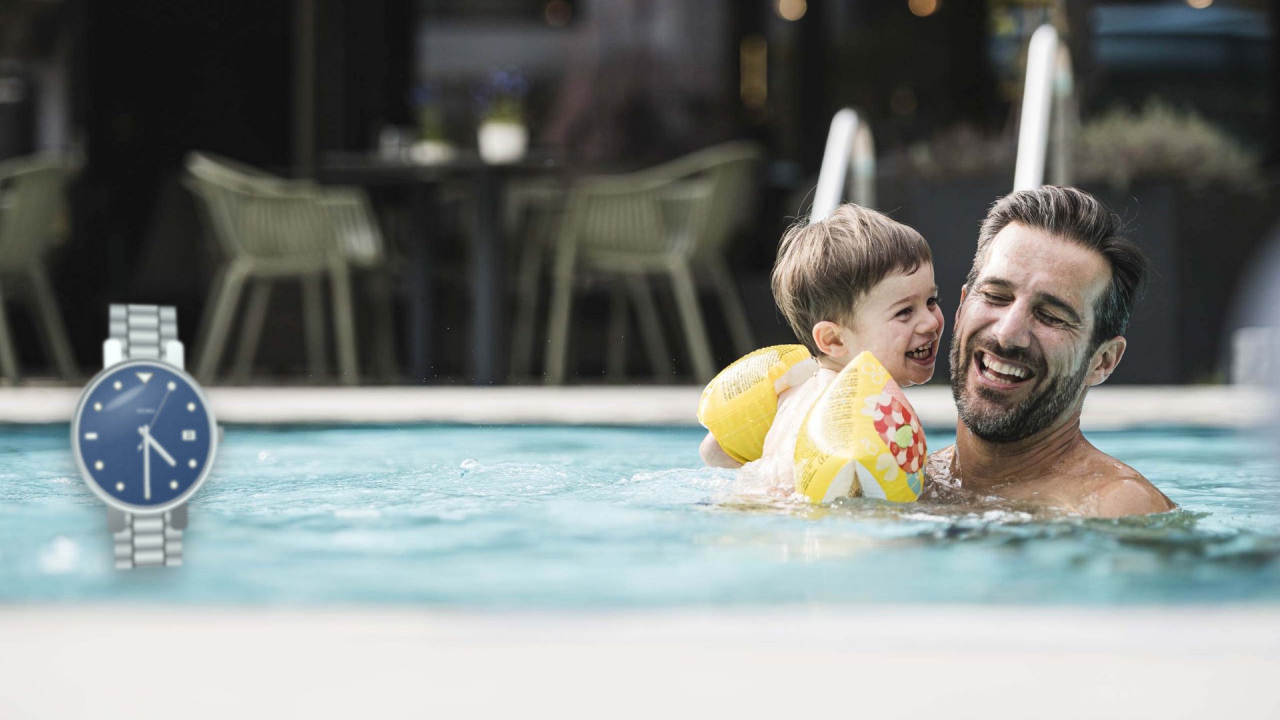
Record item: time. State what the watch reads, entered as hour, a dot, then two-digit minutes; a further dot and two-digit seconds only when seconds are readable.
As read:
4.30.05
